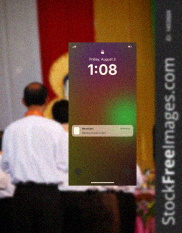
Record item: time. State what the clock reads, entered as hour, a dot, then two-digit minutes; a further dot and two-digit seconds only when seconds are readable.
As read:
1.08
